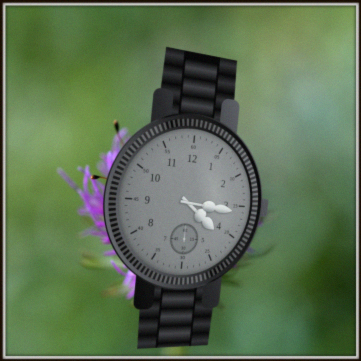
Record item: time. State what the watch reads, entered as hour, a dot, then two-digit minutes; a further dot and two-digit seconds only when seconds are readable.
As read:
4.16
